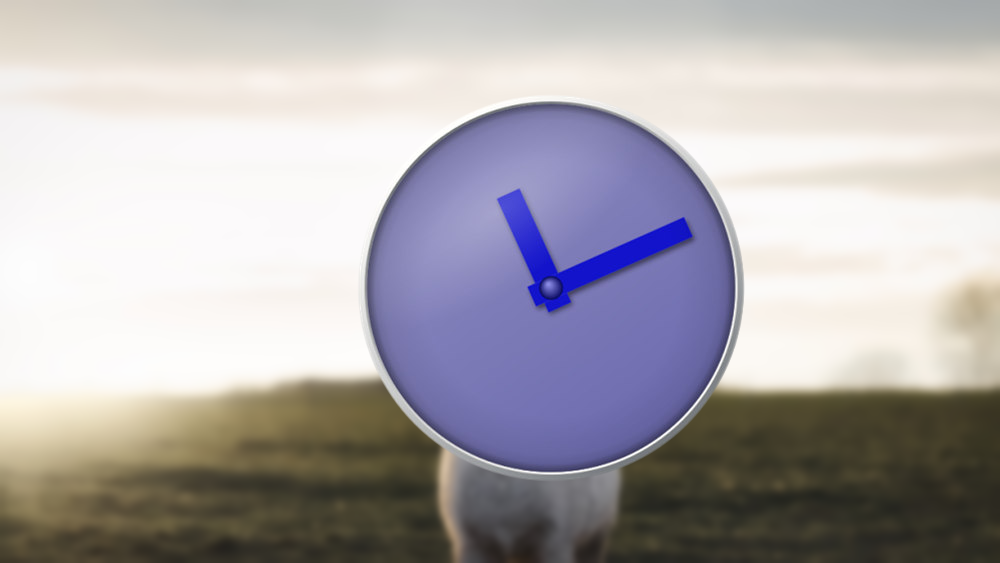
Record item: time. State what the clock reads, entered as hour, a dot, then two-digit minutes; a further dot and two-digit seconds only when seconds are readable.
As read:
11.11
